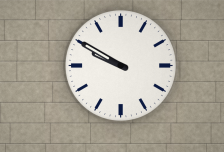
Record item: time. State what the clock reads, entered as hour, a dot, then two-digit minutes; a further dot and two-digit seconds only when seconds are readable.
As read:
9.50
